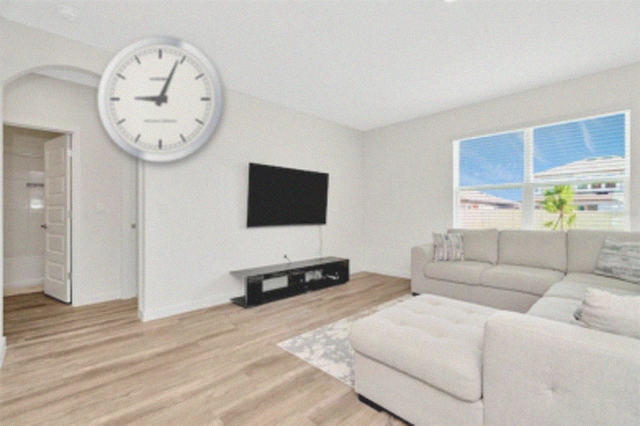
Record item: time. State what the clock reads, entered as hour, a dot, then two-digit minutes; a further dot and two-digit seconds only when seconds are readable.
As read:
9.04
